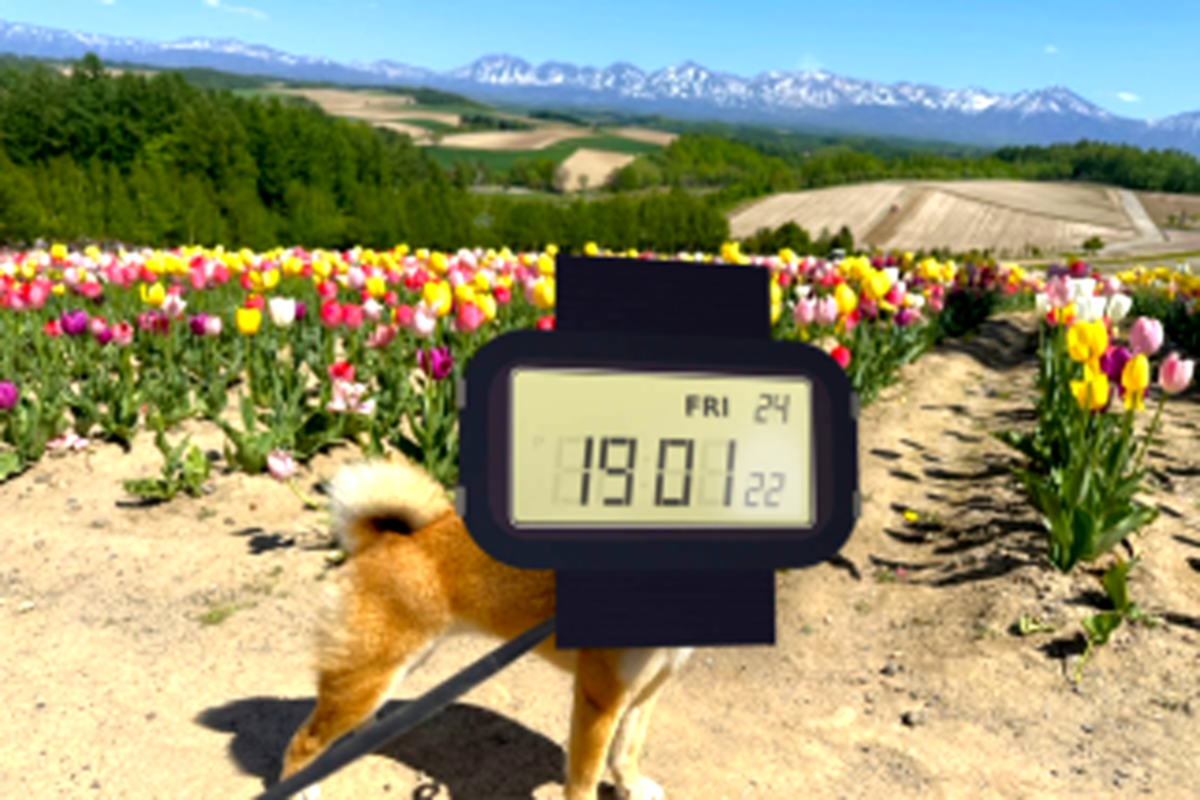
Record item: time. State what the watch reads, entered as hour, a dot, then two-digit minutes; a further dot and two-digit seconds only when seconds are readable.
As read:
19.01.22
